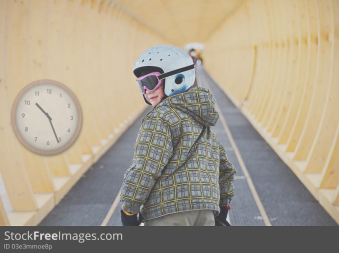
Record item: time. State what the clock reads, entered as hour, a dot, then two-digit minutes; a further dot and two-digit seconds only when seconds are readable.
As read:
10.26
